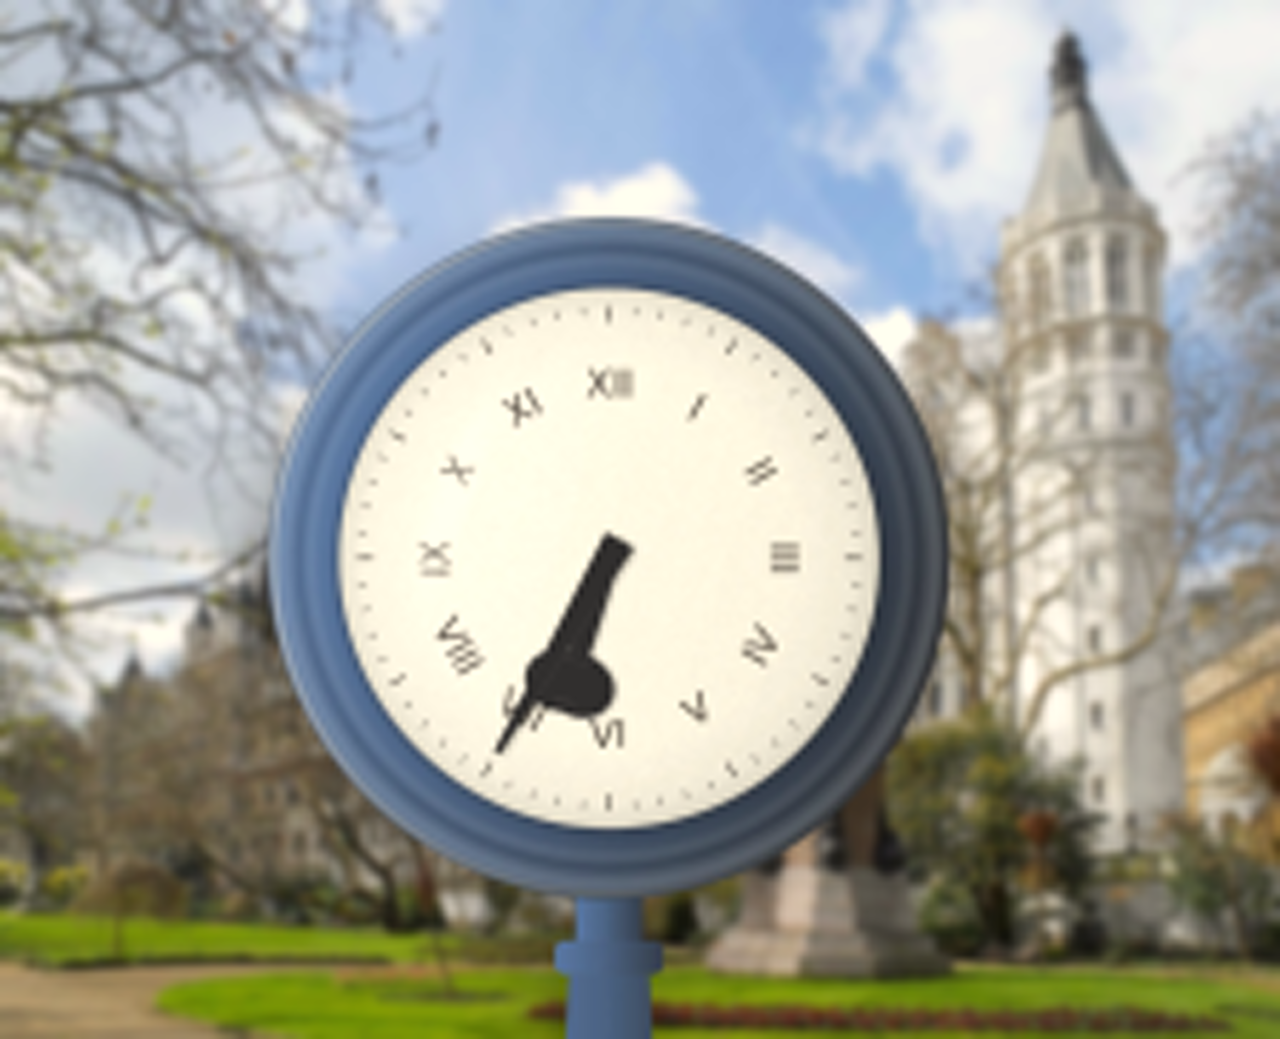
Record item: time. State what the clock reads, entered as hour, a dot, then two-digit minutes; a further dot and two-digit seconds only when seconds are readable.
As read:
6.35
